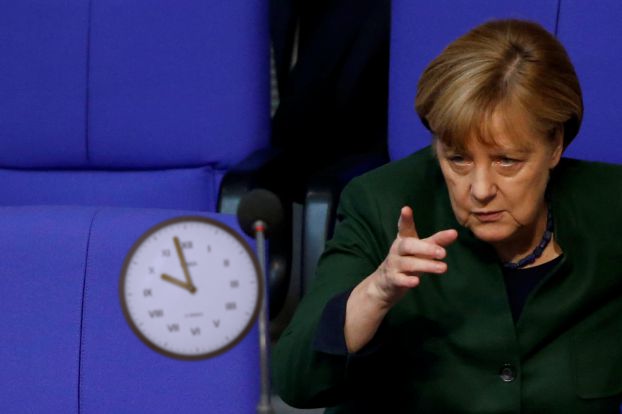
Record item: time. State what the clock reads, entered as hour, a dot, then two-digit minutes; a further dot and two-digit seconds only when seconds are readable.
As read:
9.58
